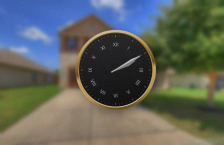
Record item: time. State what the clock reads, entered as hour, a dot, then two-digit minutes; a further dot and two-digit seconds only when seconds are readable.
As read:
2.10
